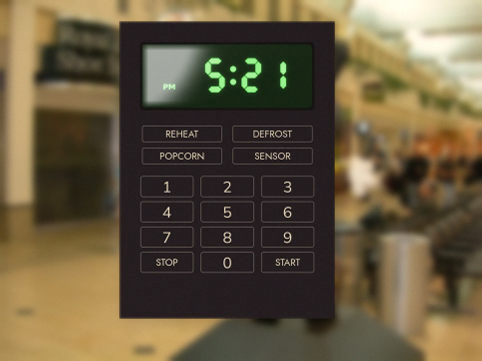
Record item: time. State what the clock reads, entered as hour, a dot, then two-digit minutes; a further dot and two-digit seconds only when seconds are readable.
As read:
5.21
